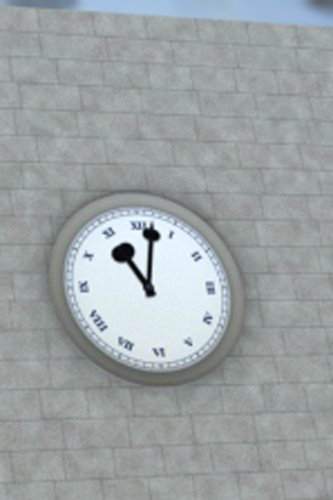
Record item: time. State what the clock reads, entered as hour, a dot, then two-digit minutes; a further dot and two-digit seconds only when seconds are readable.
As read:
11.02
